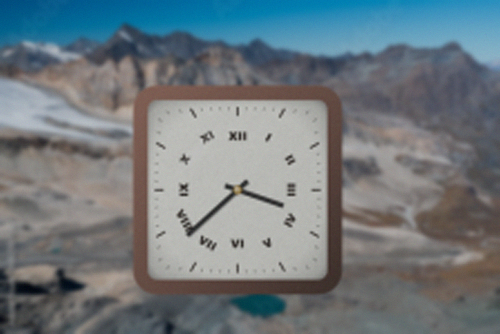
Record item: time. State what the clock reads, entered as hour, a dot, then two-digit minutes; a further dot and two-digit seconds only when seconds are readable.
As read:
3.38
